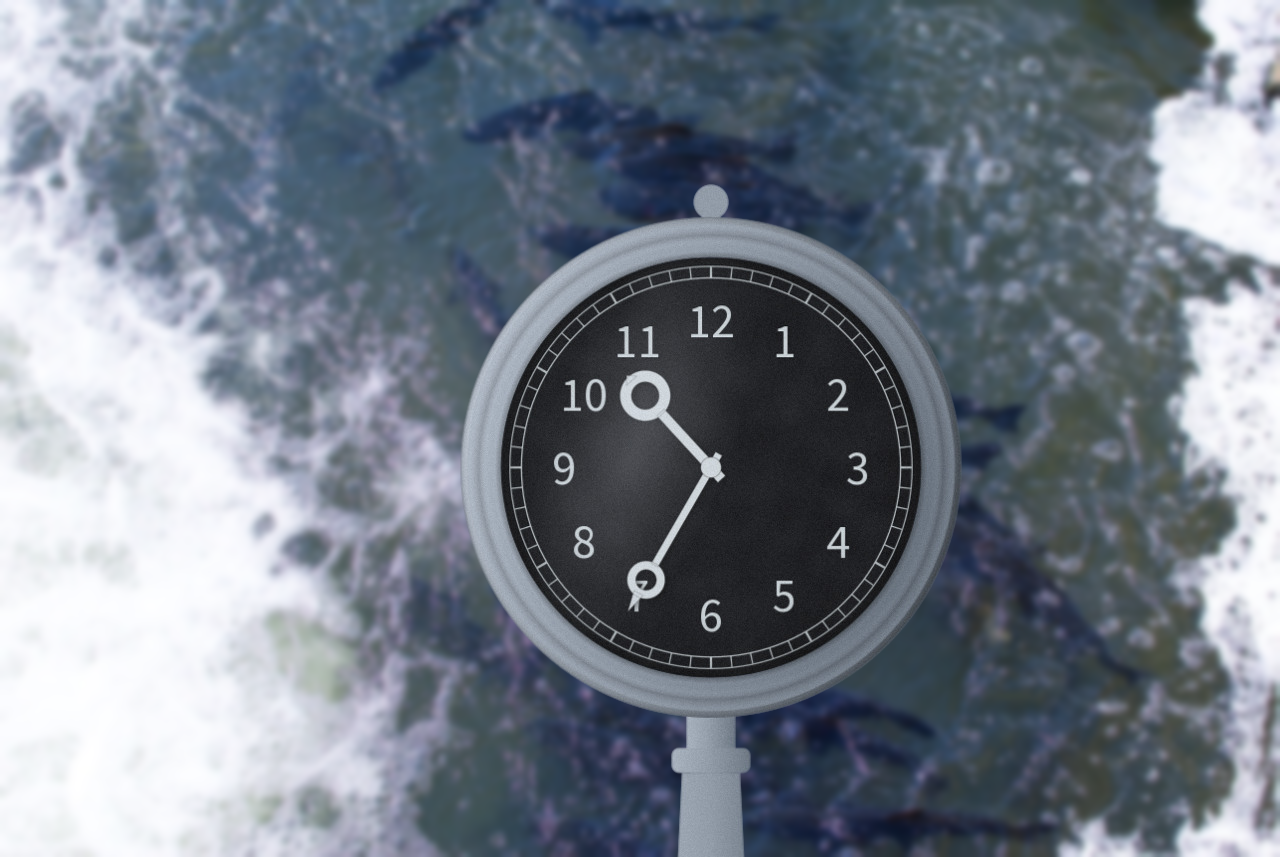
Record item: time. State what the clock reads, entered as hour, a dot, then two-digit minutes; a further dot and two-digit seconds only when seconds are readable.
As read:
10.35
